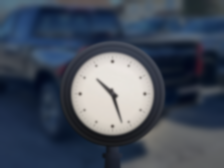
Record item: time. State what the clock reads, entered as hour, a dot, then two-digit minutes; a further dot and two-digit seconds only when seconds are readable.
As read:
10.27
